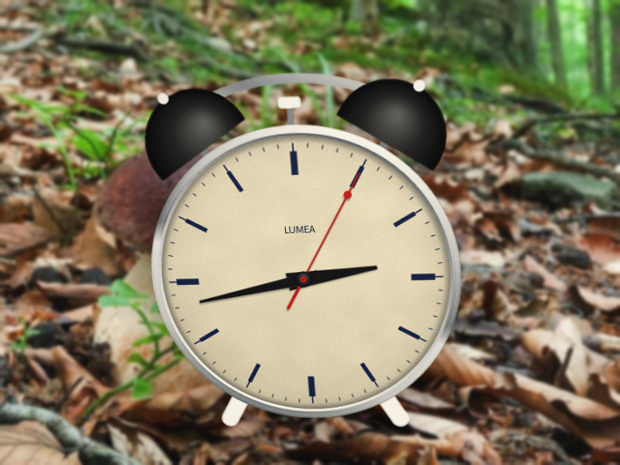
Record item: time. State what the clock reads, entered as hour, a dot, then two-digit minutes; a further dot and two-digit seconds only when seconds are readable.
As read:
2.43.05
